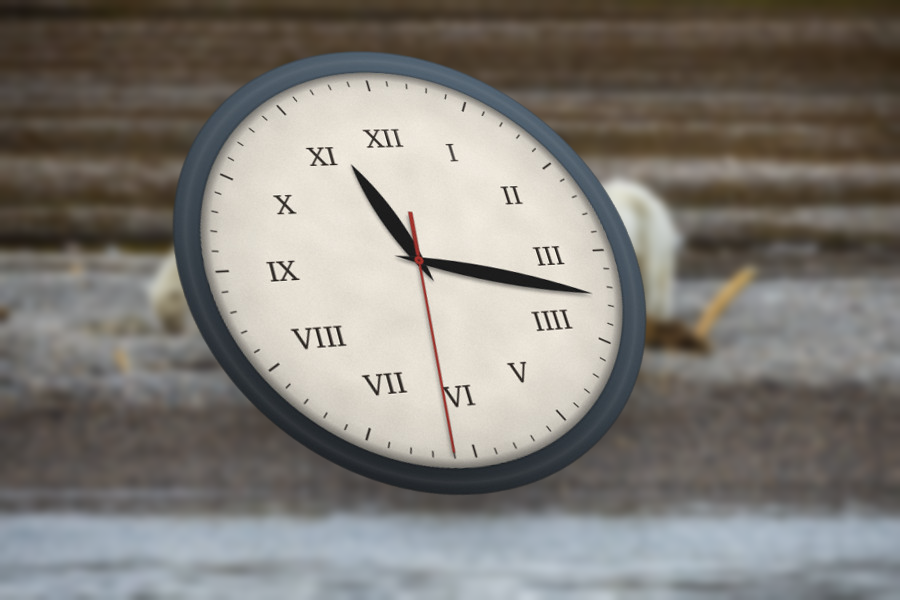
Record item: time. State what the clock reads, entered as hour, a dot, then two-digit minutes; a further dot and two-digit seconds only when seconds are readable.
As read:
11.17.31
